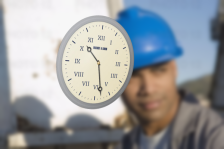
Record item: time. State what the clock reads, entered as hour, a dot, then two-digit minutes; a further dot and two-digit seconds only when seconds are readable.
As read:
10.28
